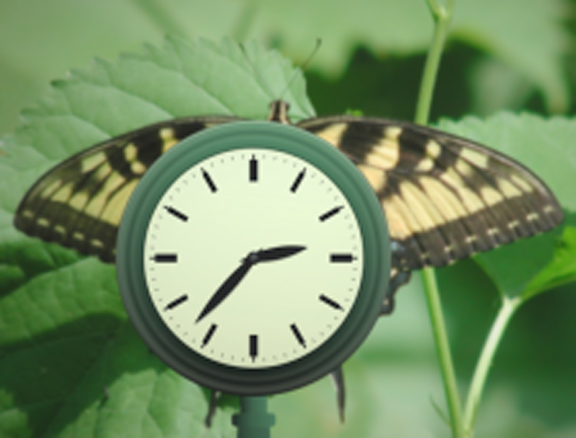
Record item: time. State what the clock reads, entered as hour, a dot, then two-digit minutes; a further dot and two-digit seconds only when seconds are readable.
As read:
2.37
